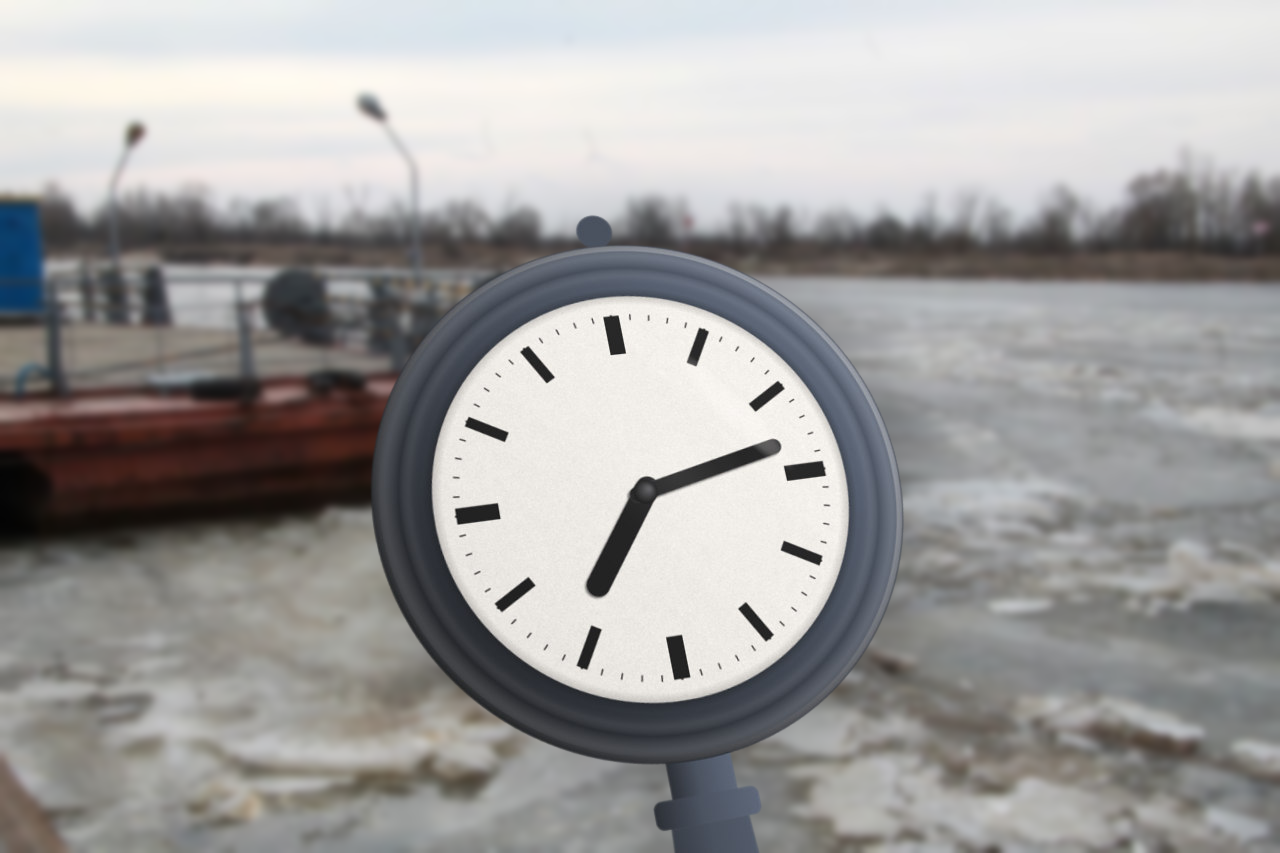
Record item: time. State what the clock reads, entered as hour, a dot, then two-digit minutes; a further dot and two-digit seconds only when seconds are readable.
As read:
7.13
